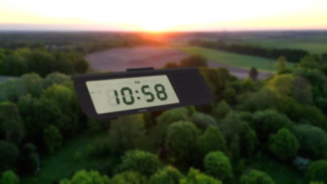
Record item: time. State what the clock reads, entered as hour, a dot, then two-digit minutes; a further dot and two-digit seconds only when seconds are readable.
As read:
10.58
